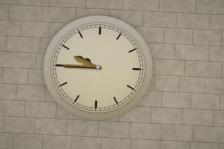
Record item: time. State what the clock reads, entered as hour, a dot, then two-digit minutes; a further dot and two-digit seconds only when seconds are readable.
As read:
9.45
